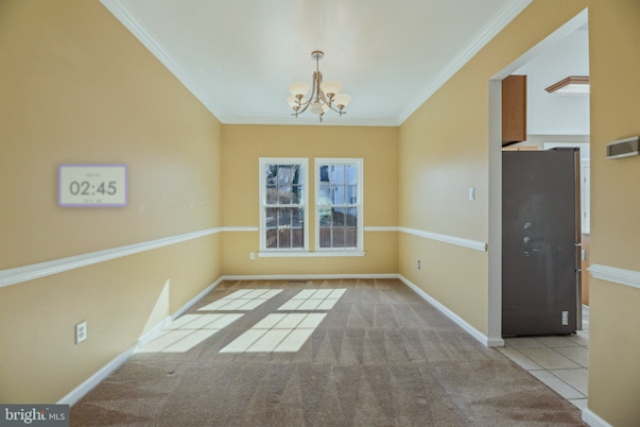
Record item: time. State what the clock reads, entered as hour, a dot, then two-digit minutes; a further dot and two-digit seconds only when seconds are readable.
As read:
2.45
